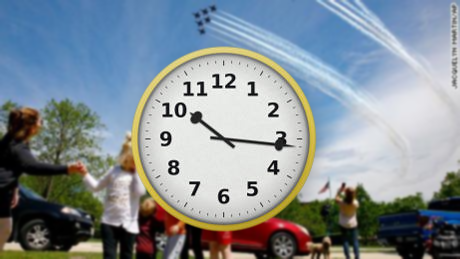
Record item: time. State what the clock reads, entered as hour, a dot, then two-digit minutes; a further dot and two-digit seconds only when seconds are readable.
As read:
10.16
